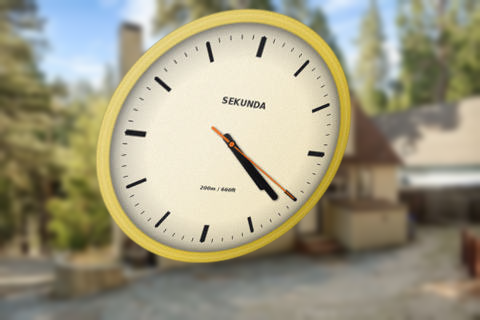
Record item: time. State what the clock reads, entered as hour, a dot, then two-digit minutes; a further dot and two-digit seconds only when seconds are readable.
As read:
4.21.20
